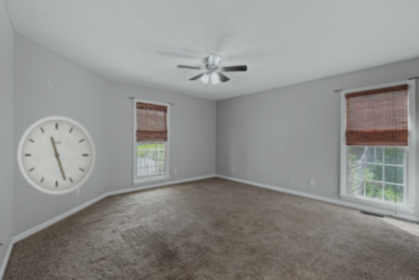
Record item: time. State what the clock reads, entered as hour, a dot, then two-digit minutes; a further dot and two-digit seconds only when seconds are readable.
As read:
11.27
